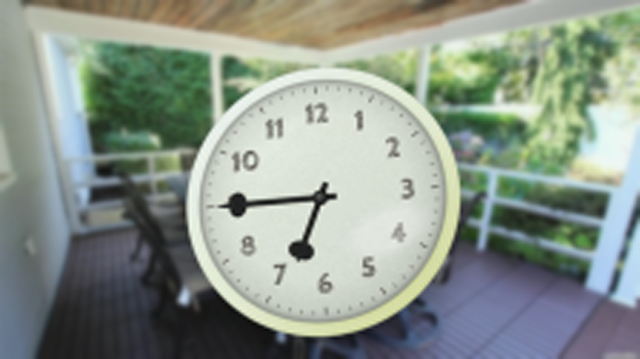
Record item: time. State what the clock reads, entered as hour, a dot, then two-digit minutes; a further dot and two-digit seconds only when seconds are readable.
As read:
6.45
